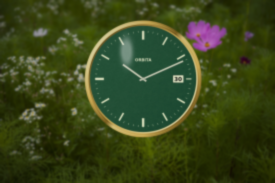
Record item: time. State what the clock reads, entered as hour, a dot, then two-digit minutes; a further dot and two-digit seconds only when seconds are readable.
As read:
10.11
